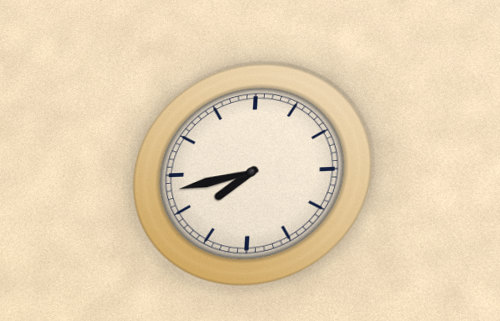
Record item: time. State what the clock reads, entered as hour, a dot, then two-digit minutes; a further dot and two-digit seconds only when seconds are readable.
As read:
7.43
